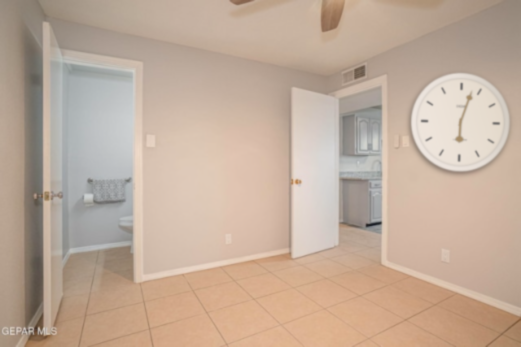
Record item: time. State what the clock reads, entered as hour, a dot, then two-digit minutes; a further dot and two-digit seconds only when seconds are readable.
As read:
6.03
